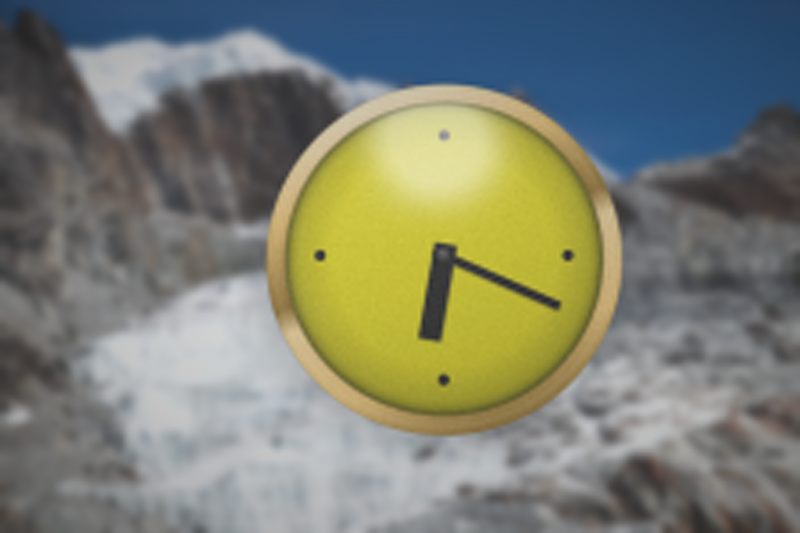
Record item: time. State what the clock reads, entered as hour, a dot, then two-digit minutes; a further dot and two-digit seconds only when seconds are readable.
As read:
6.19
